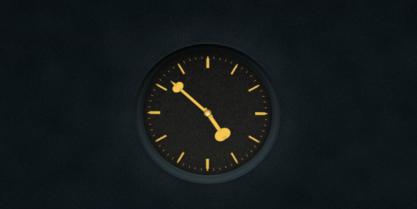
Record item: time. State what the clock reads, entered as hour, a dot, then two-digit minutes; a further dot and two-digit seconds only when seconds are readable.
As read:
4.52
